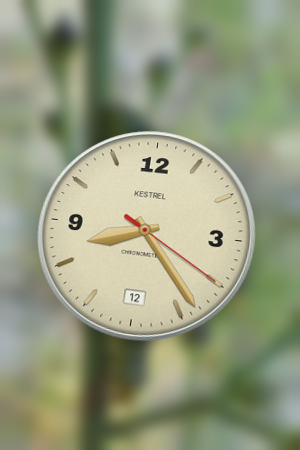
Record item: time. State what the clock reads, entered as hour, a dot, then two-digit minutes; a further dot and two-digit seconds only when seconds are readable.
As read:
8.23.20
